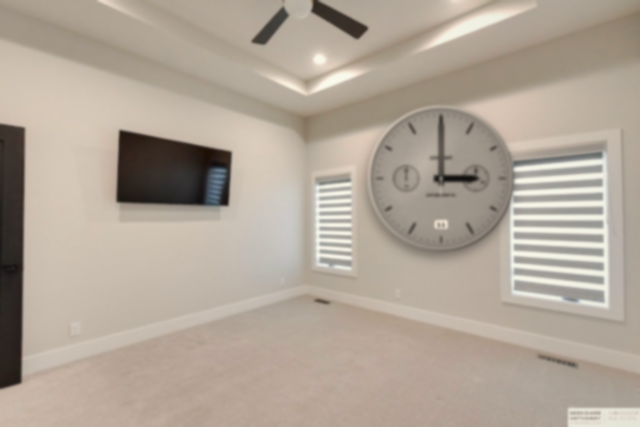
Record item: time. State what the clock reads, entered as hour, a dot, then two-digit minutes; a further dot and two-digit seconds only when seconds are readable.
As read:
3.00
